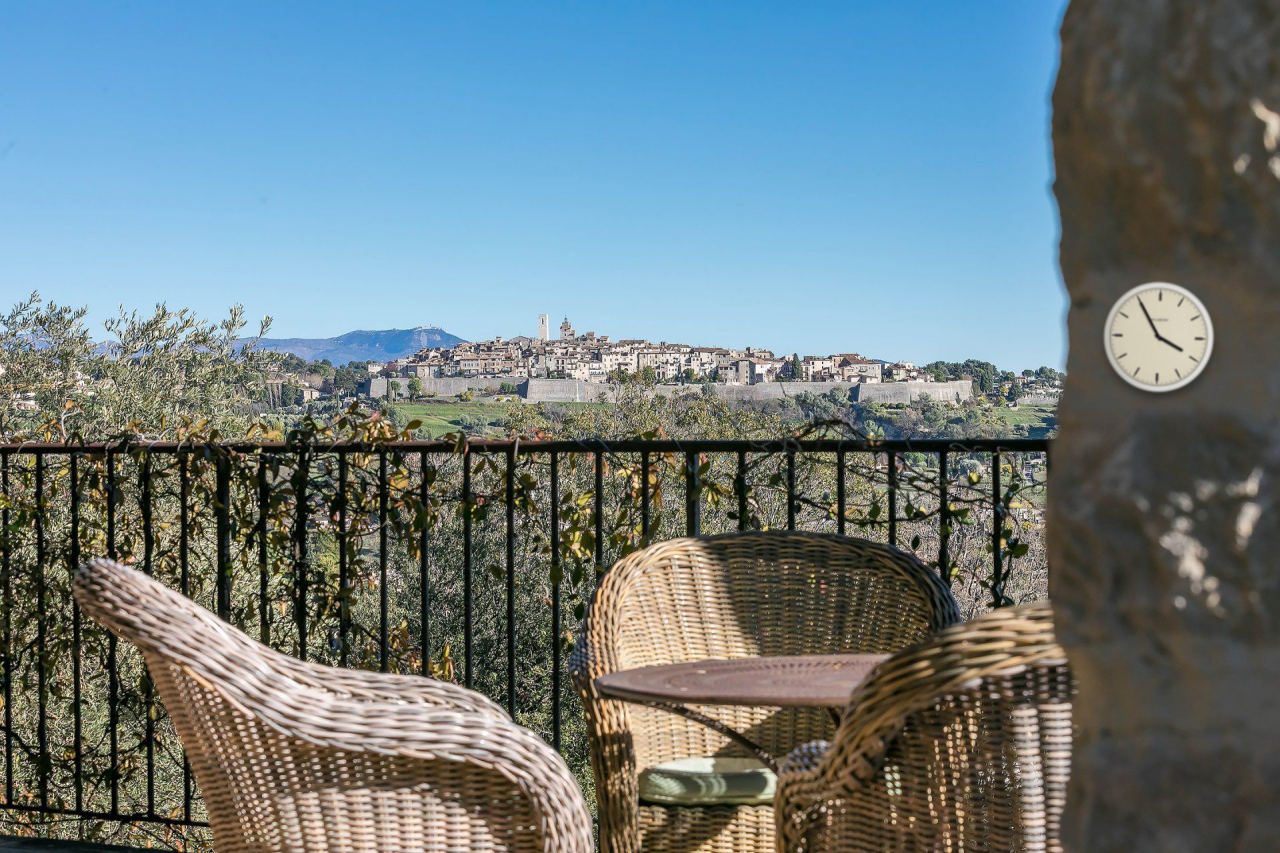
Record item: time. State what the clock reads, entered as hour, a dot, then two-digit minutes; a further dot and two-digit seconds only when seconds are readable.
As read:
3.55
